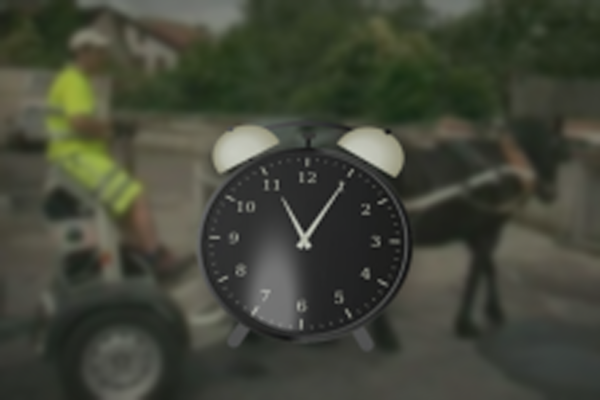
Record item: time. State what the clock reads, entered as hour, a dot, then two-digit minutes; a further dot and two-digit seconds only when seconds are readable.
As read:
11.05
